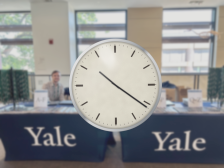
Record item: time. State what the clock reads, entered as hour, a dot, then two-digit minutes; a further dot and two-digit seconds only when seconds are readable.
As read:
10.21
